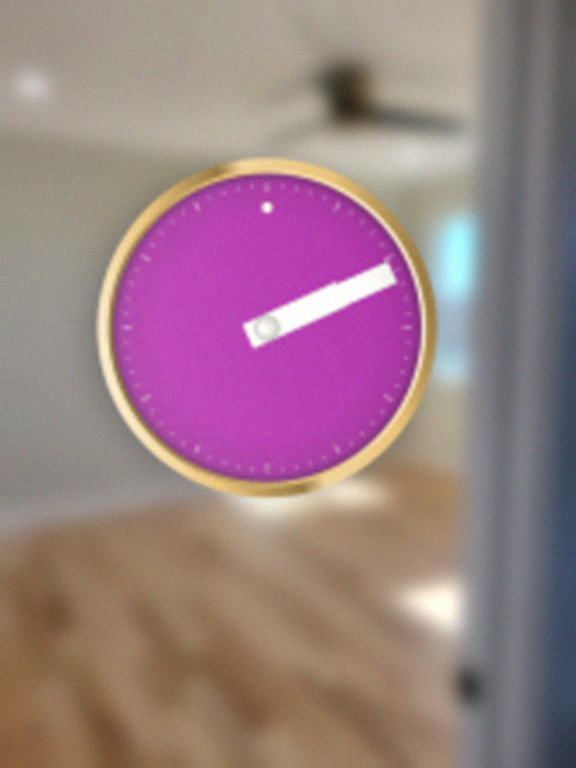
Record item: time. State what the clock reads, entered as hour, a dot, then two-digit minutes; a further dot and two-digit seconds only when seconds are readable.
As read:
2.11
